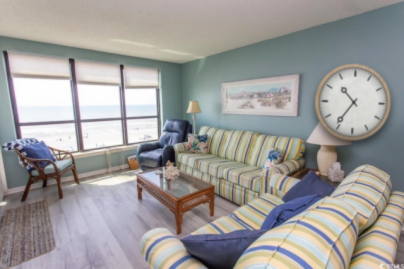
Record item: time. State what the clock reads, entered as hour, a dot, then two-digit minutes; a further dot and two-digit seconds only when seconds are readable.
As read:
10.36
